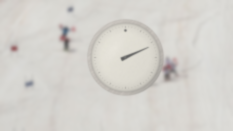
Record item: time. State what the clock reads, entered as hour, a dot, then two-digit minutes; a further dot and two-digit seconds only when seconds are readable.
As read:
2.11
